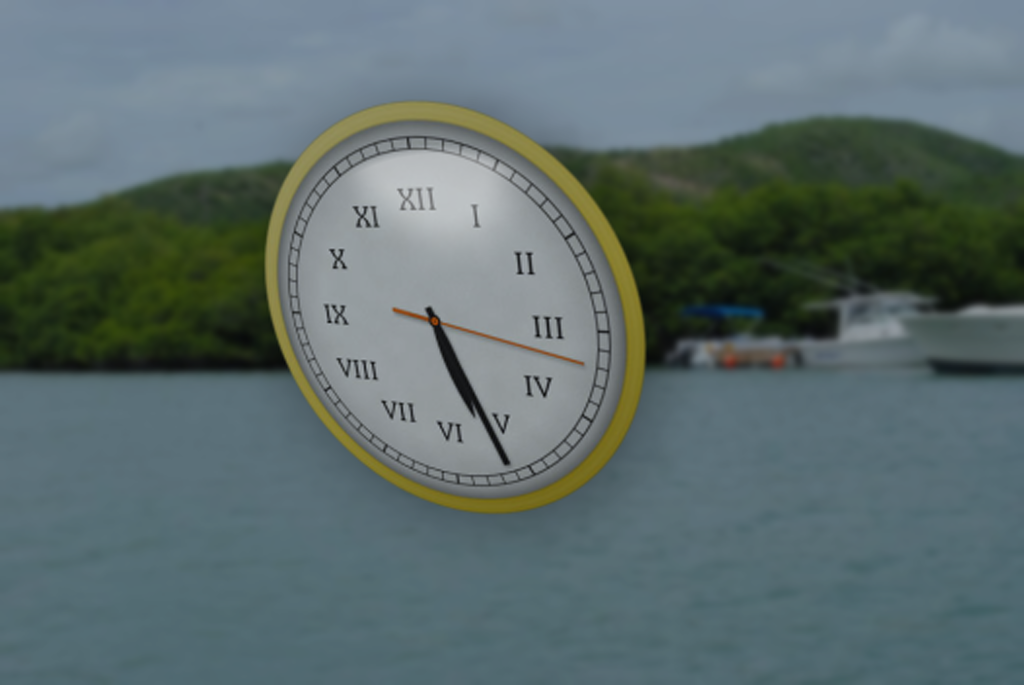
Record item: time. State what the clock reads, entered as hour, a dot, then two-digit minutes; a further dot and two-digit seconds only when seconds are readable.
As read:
5.26.17
